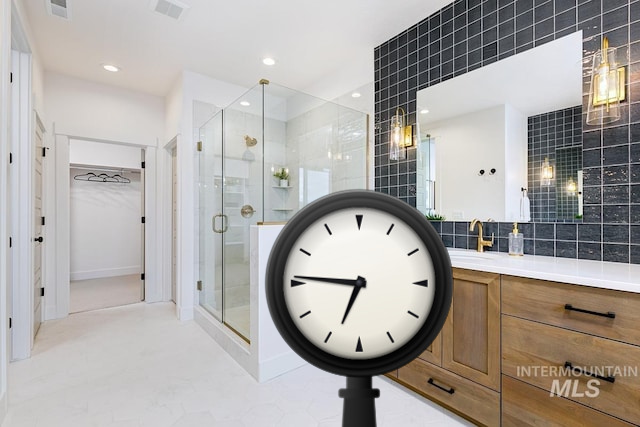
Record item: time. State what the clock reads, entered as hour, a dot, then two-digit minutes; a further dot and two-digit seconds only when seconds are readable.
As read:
6.46
